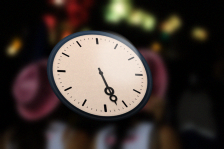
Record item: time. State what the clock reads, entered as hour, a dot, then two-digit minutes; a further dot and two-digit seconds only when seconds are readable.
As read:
5.27
